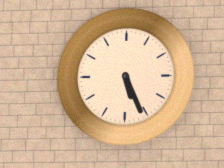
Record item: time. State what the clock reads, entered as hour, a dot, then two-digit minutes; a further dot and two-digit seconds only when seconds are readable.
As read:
5.26
